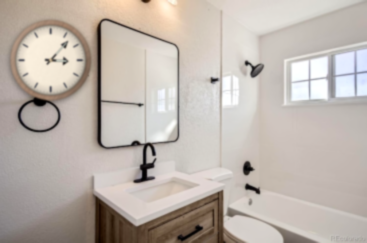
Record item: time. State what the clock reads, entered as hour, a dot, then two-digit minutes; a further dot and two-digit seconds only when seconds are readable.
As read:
3.07
